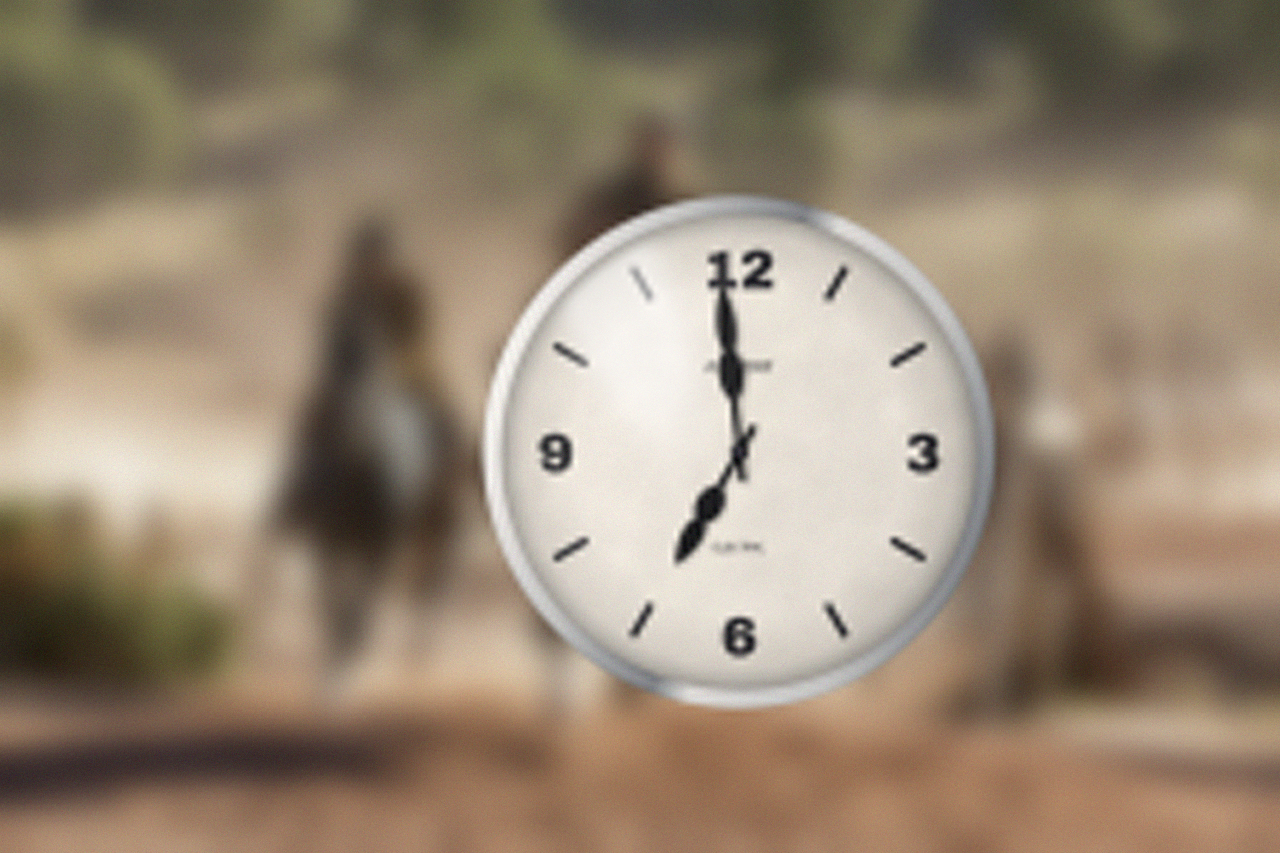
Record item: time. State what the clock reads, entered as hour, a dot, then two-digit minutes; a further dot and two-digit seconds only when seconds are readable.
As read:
6.59
